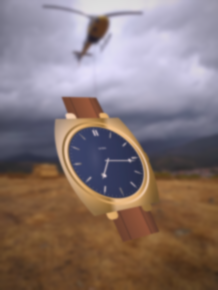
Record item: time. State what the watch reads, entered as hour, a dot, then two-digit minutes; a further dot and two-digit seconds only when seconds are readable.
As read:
7.16
